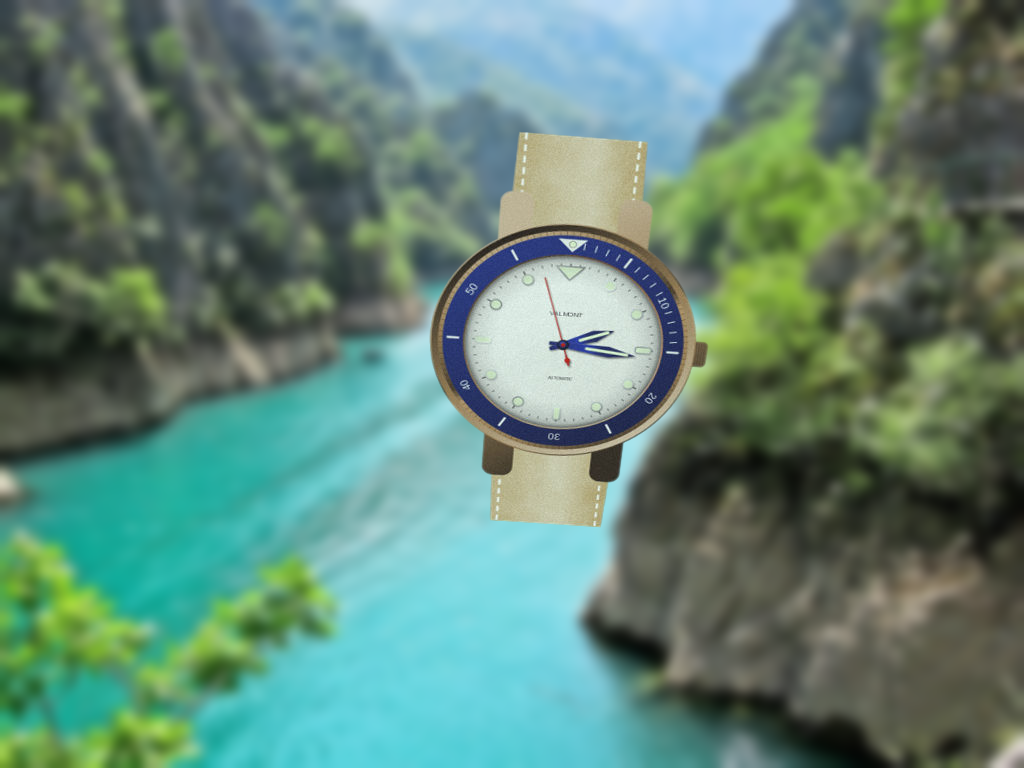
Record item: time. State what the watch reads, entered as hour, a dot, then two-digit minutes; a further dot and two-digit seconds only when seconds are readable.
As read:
2.15.57
